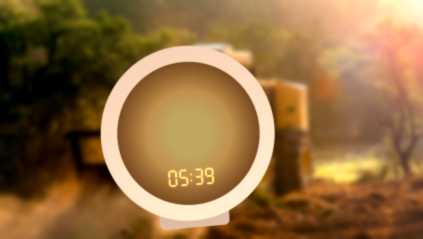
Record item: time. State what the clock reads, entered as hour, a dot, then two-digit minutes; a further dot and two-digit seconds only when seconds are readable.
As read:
5.39
